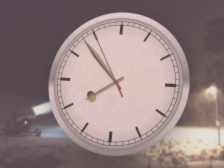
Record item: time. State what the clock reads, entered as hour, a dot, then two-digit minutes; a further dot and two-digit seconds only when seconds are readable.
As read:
7.52.55
